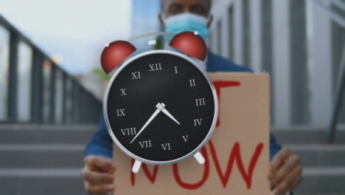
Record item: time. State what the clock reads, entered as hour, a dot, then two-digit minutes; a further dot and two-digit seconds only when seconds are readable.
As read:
4.38
